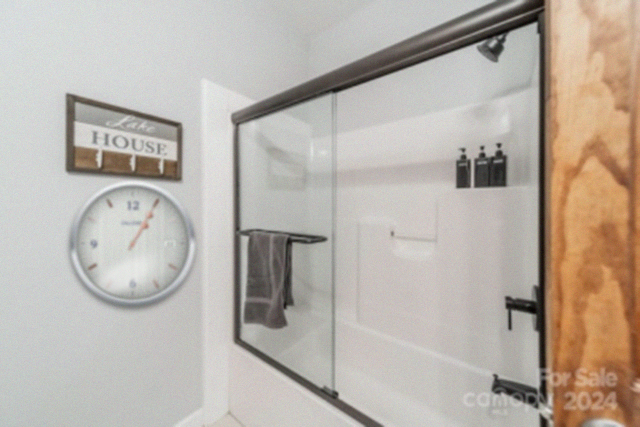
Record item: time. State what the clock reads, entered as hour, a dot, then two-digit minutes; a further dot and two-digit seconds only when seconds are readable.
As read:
1.05
